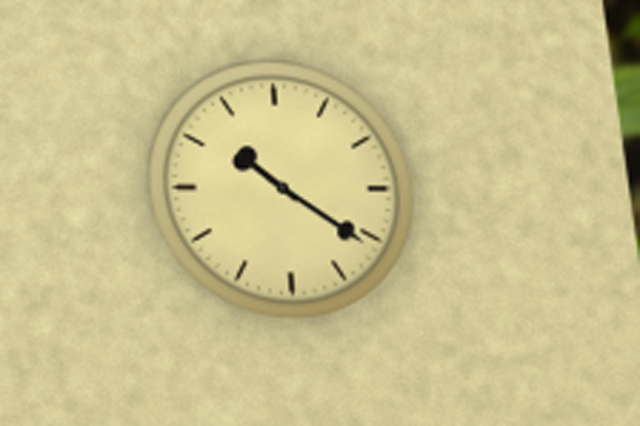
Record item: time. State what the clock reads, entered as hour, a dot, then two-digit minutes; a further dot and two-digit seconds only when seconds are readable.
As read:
10.21
